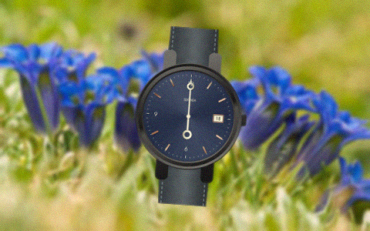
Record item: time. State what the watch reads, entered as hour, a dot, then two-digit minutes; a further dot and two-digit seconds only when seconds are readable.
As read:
6.00
